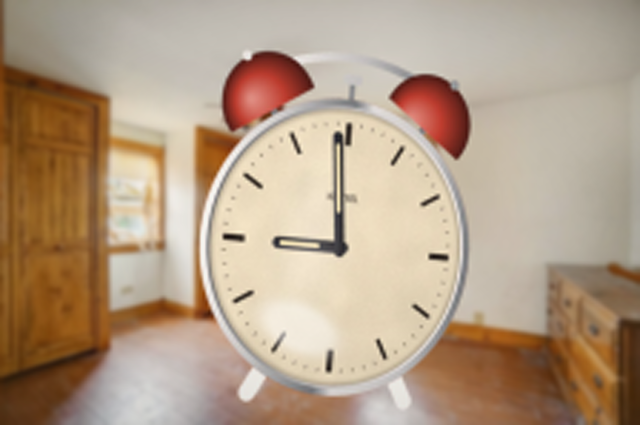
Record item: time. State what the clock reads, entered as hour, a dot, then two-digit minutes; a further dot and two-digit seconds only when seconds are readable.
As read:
8.59
